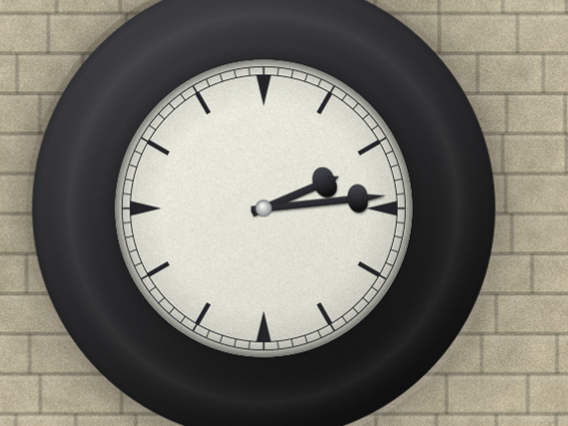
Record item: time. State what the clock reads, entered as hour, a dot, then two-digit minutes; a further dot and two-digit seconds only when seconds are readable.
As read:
2.14
